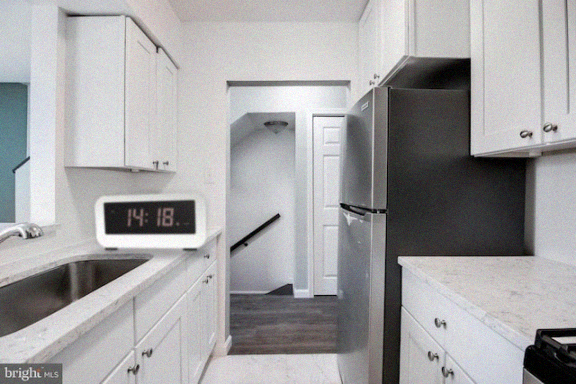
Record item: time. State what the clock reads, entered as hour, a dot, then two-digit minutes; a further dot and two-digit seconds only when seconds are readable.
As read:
14.18
